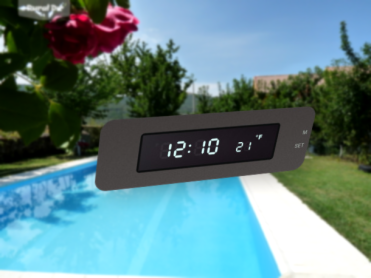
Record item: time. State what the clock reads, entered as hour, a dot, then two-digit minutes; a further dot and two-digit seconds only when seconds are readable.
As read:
12.10
